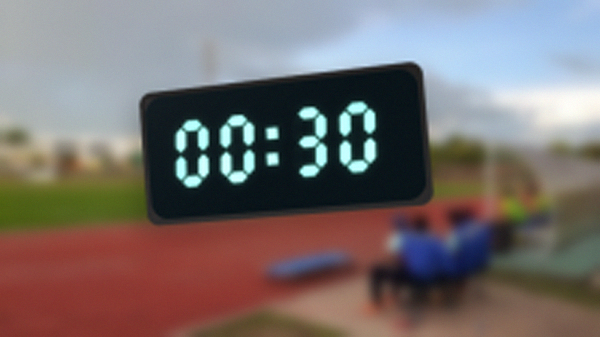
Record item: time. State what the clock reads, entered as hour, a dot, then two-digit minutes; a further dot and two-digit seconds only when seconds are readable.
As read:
0.30
